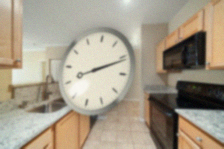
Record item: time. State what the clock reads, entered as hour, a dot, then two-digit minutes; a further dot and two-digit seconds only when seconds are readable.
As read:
8.11
